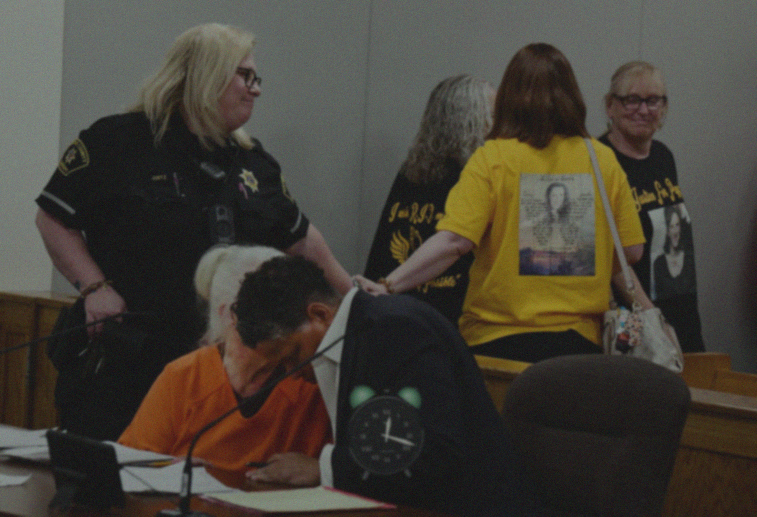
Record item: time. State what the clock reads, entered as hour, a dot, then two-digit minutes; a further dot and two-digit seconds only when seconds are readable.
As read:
12.18
